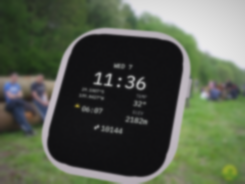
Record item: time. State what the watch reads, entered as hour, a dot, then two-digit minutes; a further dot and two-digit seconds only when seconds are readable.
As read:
11.36
